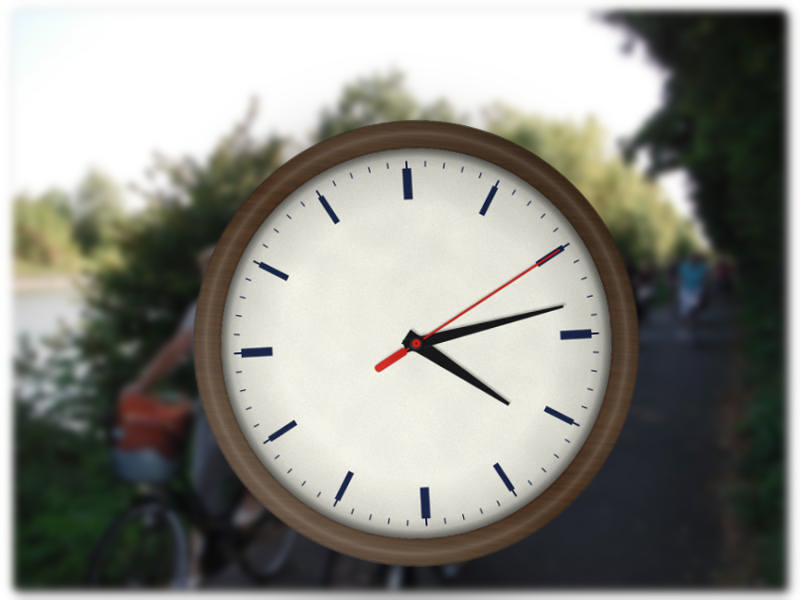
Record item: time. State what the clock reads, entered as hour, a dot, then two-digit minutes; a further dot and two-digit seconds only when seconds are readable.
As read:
4.13.10
